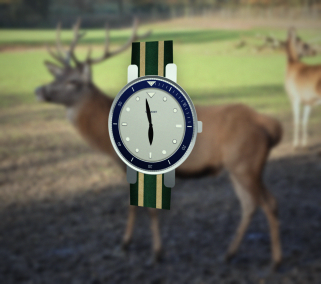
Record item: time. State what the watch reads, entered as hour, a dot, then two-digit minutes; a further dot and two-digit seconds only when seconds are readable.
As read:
5.58
